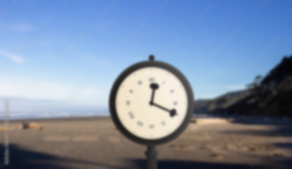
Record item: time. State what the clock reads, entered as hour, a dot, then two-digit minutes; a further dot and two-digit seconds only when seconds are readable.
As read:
12.19
